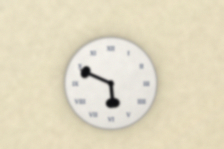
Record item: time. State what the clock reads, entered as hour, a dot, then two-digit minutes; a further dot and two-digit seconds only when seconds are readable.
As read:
5.49
